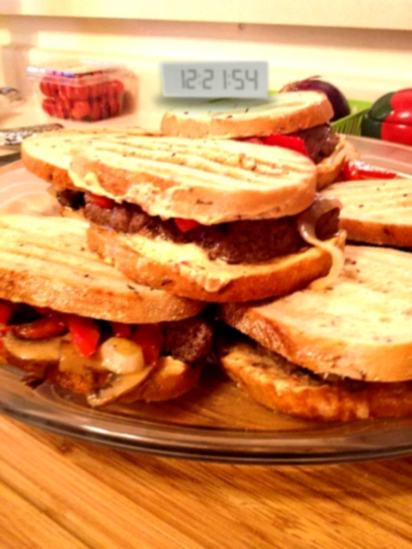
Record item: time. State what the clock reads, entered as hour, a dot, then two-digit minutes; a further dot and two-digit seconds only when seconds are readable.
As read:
12.21.54
